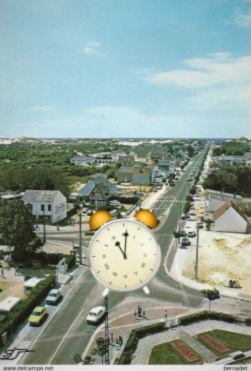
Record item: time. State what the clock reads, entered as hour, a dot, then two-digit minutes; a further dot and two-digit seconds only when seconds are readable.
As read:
11.01
